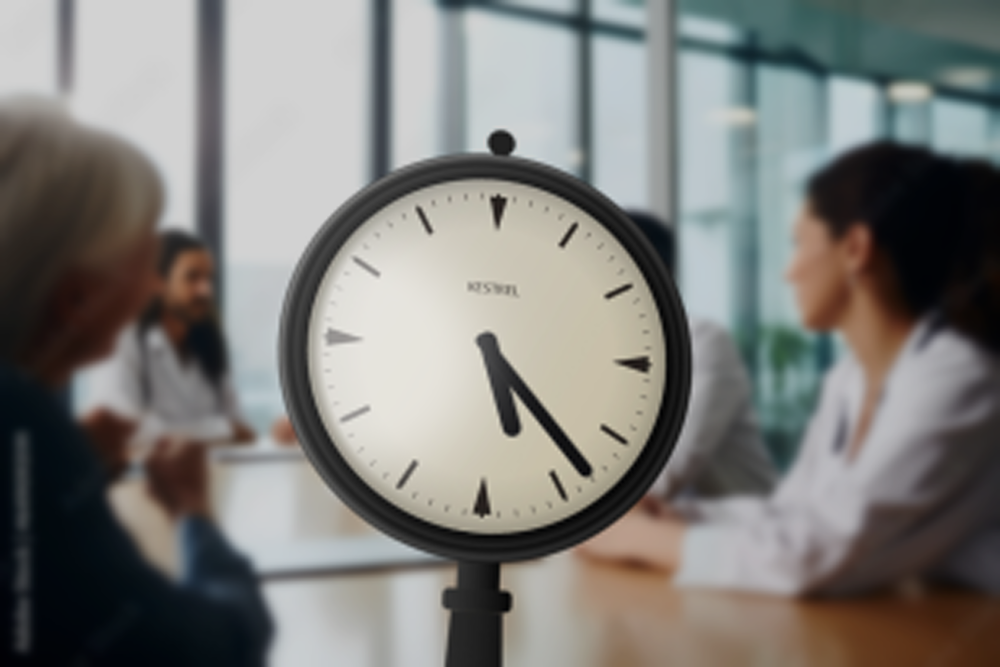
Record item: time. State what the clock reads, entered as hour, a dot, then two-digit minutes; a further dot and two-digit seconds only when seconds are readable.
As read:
5.23
